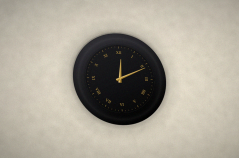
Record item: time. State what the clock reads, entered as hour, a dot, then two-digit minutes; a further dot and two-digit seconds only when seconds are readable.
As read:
12.11
